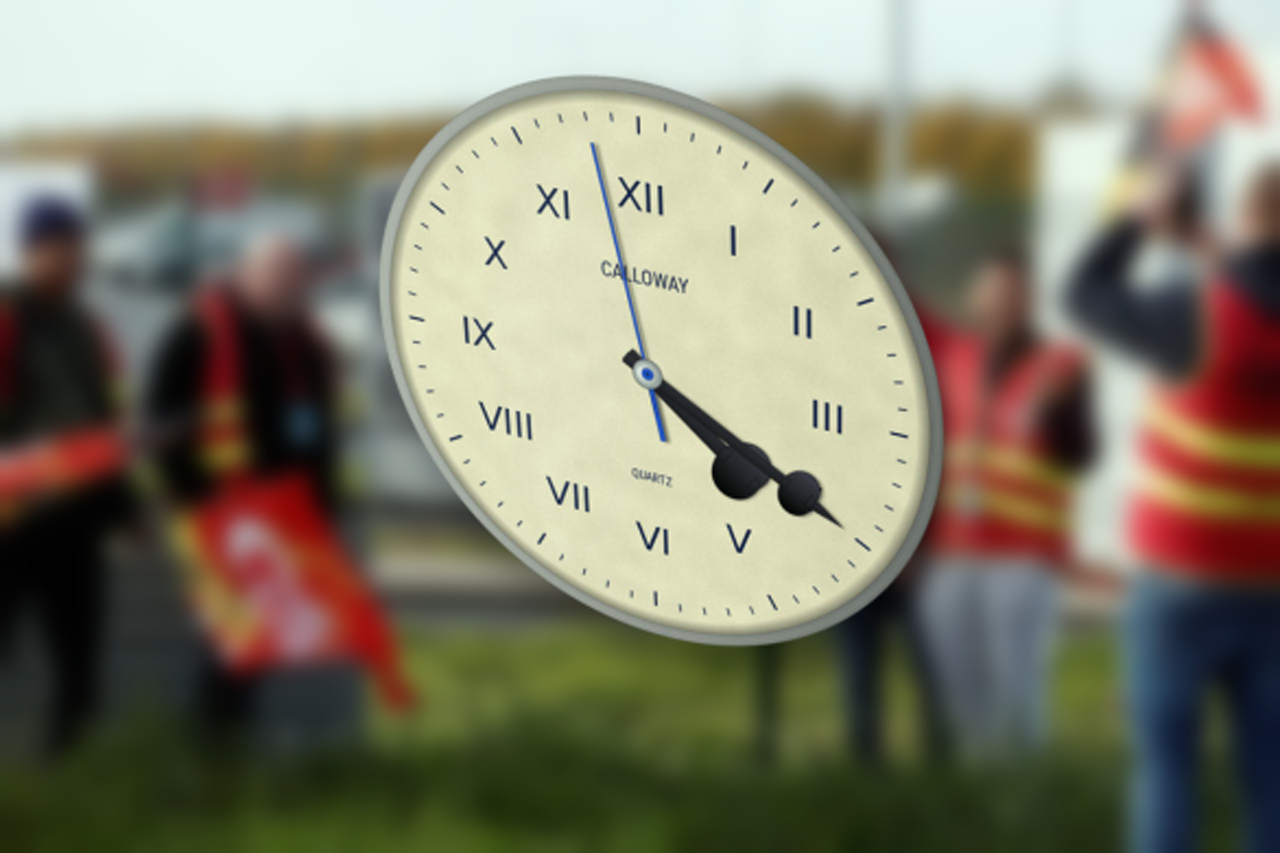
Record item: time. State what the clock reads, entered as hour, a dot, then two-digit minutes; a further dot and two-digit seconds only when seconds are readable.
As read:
4.19.58
